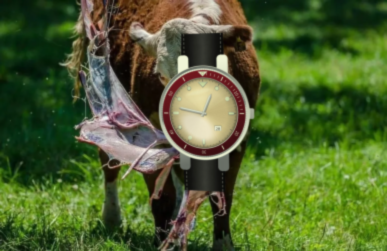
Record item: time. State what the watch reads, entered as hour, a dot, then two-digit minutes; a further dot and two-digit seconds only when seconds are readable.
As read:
12.47
